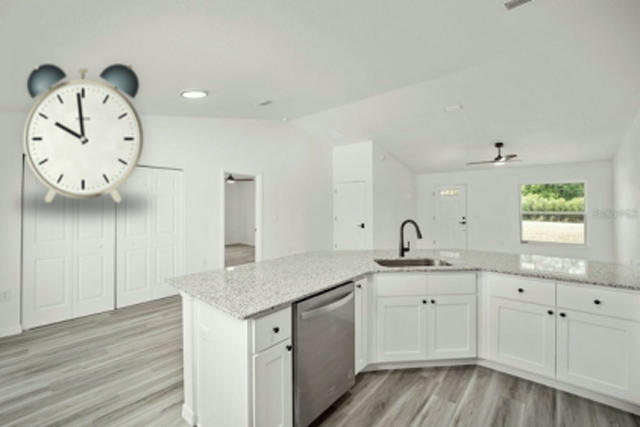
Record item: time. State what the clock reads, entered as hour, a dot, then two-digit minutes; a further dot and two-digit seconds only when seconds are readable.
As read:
9.59
